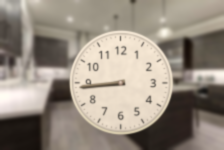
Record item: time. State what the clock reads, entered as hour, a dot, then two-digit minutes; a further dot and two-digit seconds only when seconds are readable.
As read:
8.44
